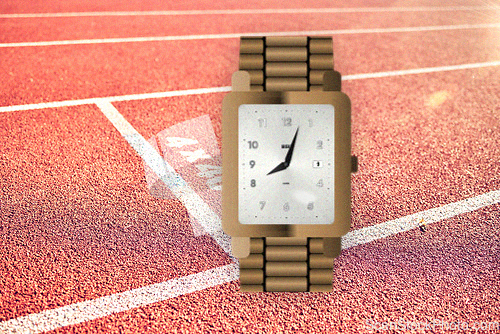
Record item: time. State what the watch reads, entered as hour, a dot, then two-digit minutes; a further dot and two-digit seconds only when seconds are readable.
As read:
8.03
